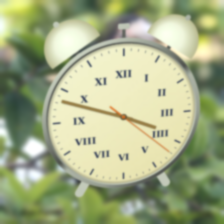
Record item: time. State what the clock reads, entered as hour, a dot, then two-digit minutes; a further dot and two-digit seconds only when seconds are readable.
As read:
3.48.22
